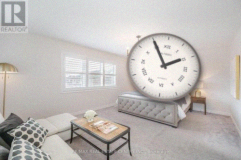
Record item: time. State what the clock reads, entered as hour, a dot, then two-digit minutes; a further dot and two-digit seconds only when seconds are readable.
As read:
1.55
